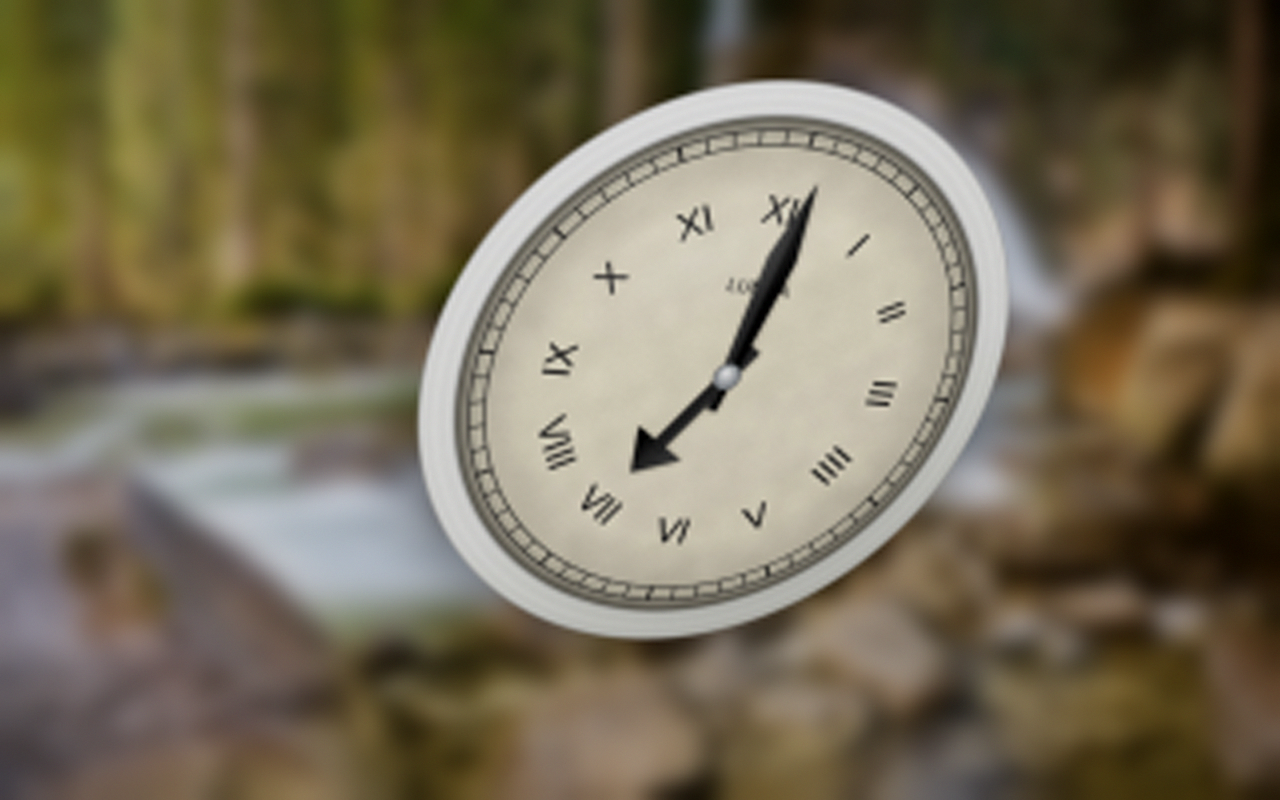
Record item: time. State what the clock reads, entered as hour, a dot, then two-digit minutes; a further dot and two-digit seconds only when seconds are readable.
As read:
7.01
